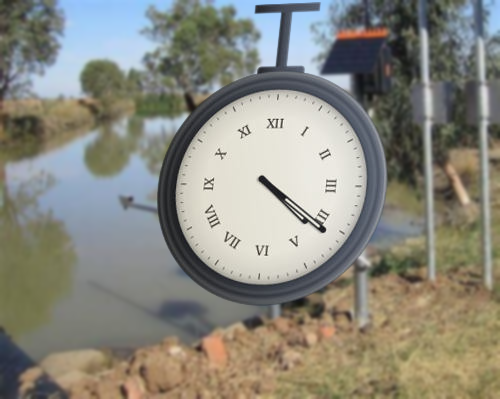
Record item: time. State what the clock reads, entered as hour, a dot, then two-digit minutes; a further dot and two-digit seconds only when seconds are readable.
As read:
4.21
